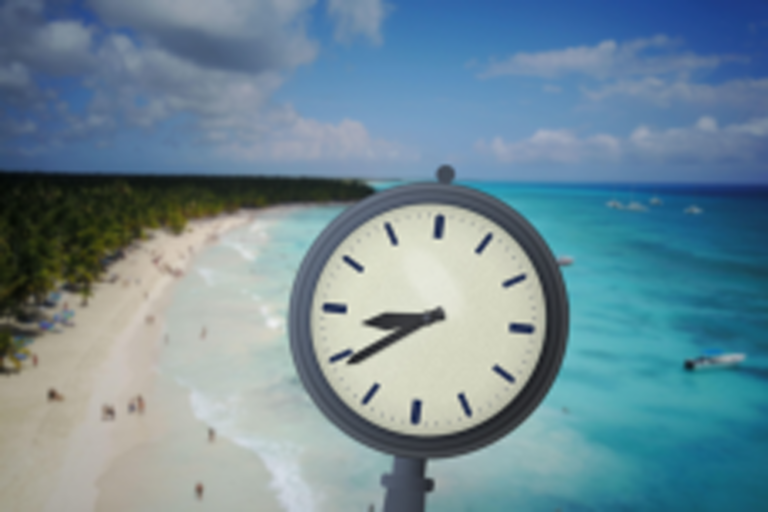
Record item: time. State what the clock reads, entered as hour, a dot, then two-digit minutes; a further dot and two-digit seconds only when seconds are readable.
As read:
8.39
